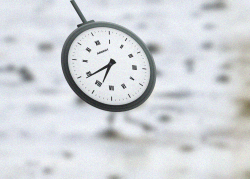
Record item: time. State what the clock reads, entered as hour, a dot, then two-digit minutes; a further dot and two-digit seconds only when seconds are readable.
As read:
7.44
